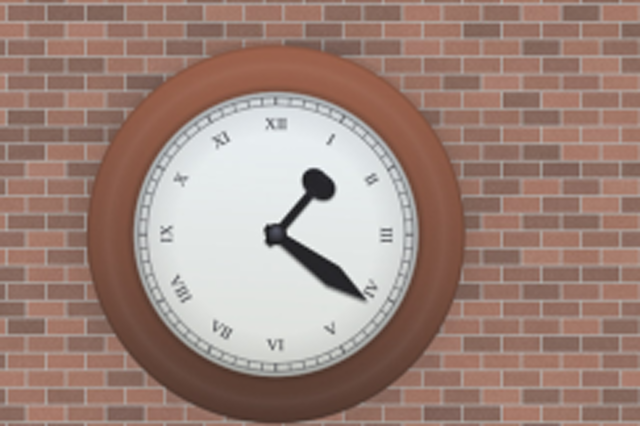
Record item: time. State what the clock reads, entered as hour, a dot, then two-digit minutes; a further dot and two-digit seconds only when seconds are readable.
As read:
1.21
